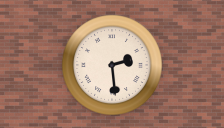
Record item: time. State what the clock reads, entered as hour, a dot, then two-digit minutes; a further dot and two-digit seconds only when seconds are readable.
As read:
2.29
